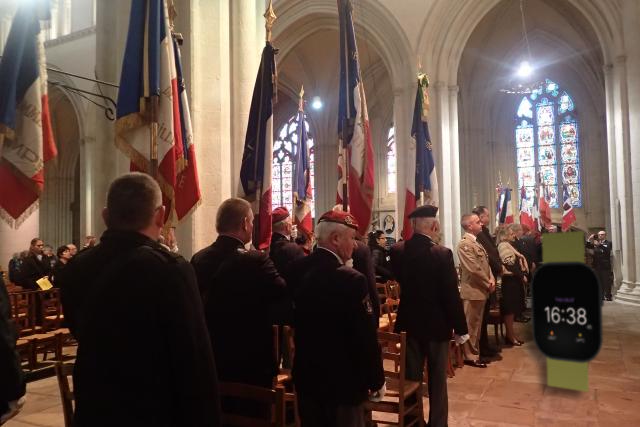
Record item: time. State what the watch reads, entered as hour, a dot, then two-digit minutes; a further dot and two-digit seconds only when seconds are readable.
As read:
16.38
